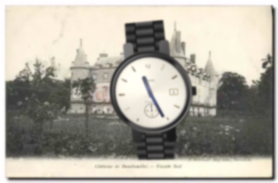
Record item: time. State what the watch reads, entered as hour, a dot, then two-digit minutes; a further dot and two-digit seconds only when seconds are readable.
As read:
11.26
